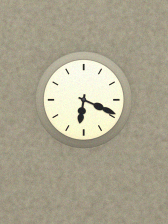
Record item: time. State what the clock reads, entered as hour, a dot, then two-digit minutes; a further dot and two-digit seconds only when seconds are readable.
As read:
6.19
